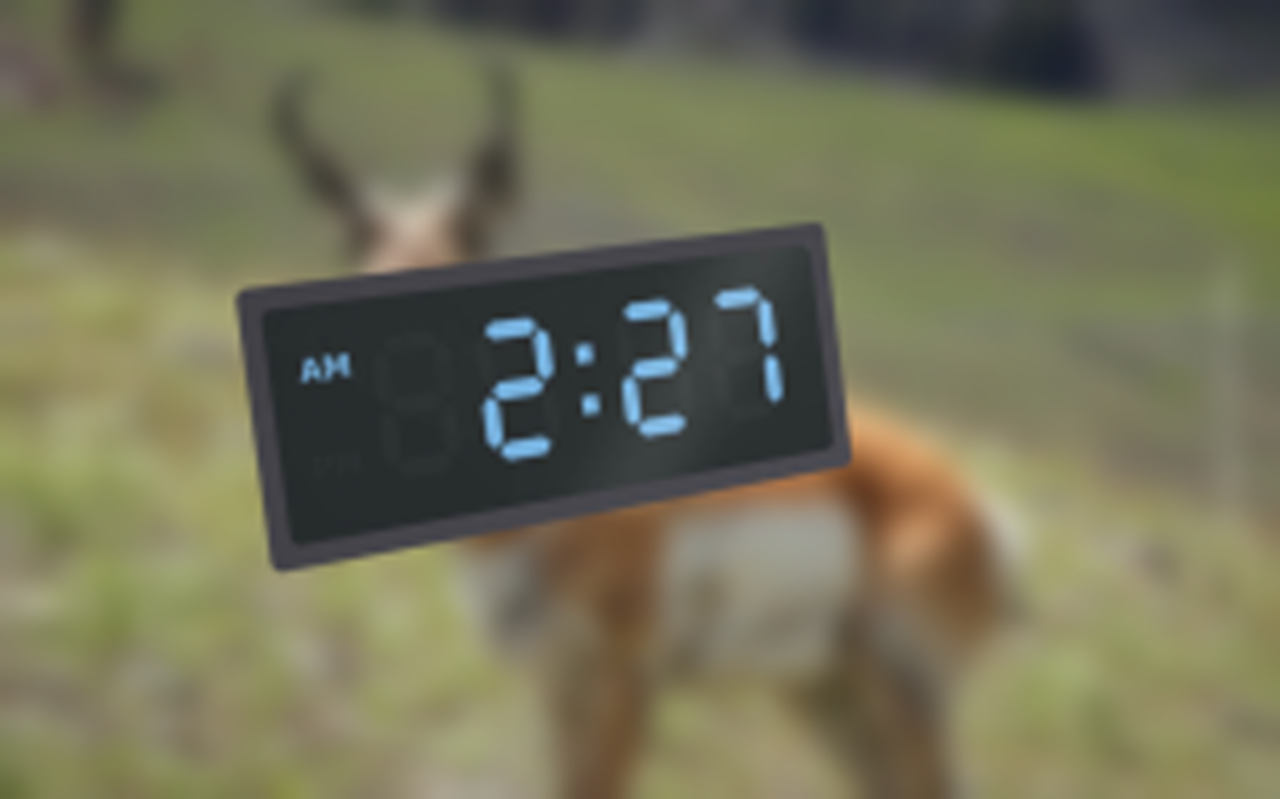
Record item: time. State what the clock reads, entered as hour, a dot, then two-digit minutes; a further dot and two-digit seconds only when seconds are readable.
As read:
2.27
